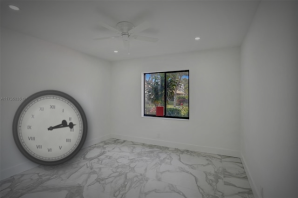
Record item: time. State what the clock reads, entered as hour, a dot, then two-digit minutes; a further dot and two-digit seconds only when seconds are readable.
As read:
2.13
